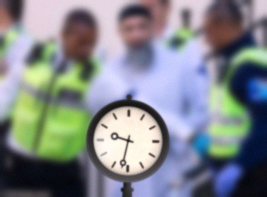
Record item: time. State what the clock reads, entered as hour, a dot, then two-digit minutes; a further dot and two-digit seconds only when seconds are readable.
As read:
9.32
